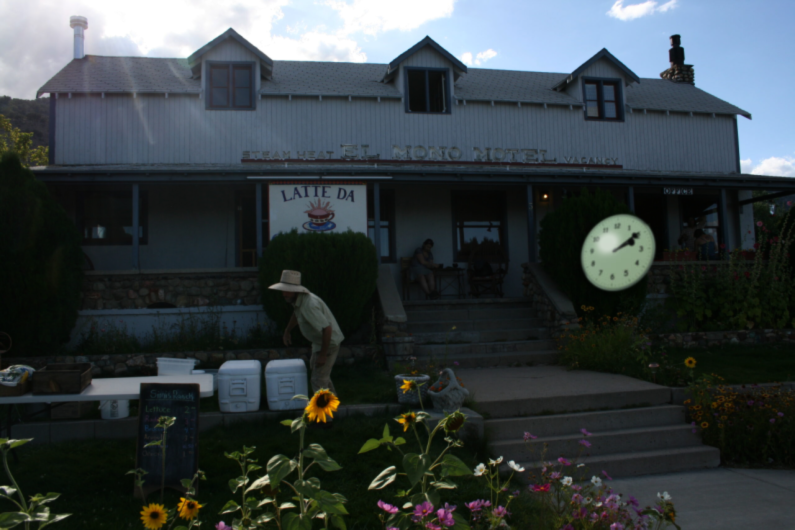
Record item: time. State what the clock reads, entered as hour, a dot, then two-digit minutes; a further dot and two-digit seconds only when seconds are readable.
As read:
2.09
